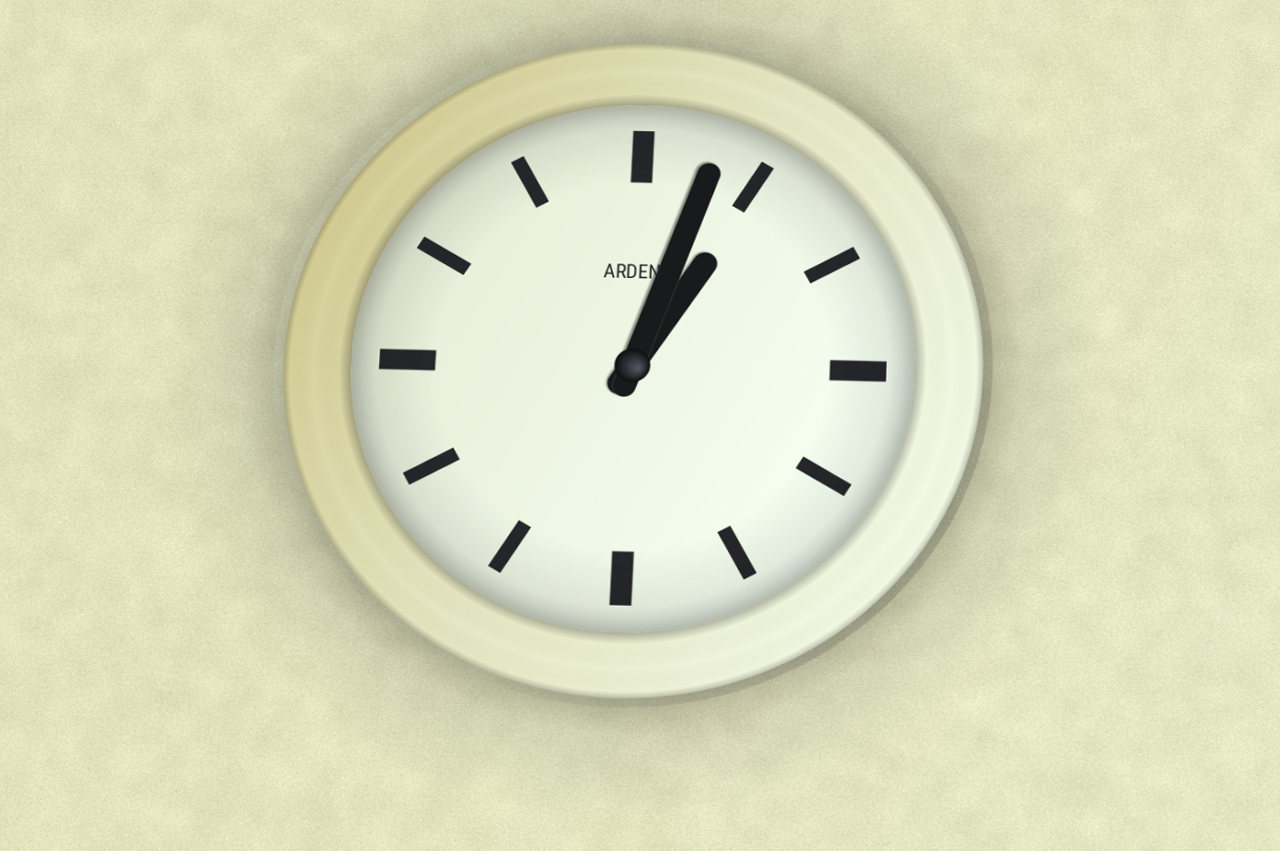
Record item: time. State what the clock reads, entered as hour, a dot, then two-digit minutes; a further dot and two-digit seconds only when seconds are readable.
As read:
1.03
